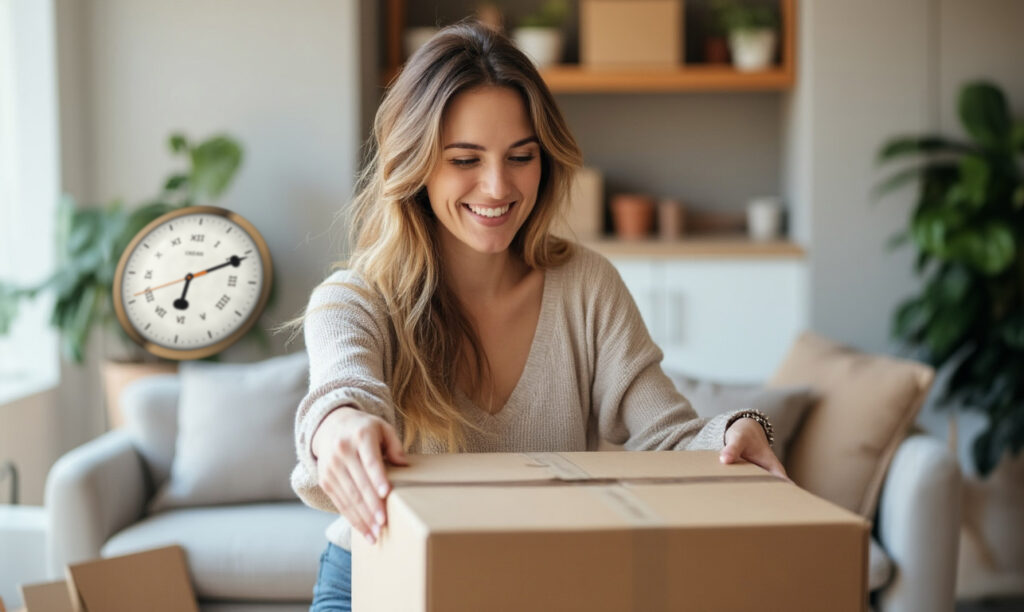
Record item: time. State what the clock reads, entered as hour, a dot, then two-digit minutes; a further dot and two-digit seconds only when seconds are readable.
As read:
6.10.41
